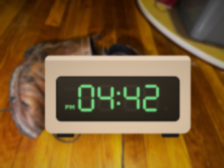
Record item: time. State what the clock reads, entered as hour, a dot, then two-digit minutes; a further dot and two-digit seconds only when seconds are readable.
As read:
4.42
